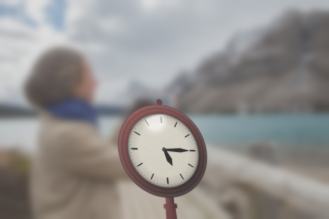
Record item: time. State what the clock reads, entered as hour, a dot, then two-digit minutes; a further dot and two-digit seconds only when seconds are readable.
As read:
5.15
